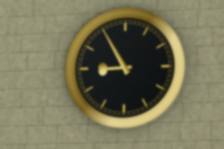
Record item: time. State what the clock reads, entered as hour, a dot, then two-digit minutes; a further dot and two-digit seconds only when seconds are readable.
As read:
8.55
